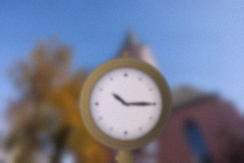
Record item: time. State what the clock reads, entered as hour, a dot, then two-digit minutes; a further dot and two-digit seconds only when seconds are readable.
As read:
10.15
